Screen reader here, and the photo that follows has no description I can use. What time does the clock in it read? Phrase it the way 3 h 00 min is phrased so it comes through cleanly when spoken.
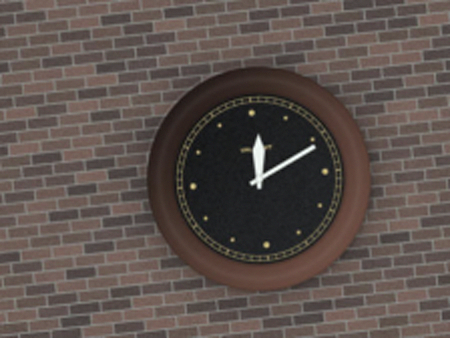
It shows 12 h 11 min
